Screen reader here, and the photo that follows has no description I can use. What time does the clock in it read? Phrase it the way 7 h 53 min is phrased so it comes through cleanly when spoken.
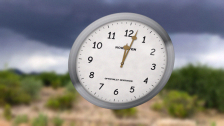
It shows 12 h 02 min
